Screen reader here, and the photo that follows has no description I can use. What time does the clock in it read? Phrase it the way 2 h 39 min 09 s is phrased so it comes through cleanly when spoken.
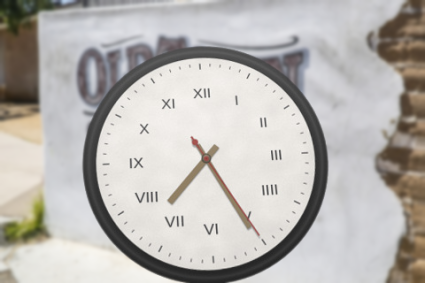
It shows 7 h 25 min 25 s
